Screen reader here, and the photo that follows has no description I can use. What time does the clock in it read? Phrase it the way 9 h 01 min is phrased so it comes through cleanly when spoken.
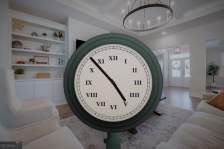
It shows 4 h 53 min
